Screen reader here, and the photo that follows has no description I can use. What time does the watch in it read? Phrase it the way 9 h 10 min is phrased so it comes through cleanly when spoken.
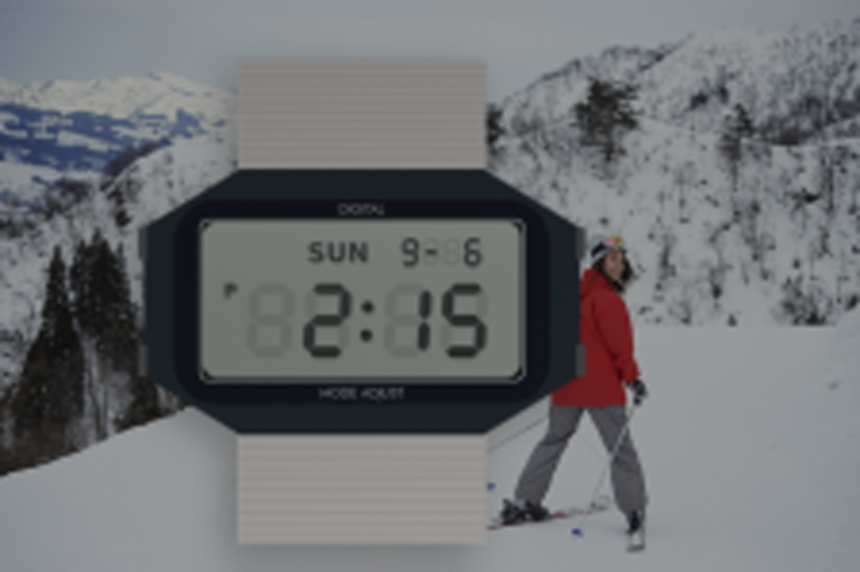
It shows 2 h 15 min
